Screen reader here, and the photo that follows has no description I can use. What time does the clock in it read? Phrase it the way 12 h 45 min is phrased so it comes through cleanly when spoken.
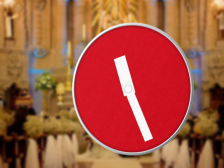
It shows 11 h 26 min
